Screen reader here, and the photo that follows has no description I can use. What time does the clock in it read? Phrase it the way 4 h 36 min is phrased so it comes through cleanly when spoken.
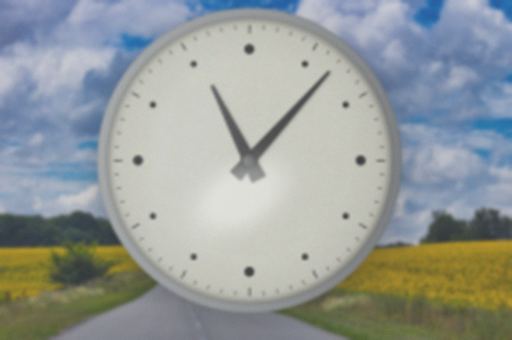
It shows 11 h 07 min
